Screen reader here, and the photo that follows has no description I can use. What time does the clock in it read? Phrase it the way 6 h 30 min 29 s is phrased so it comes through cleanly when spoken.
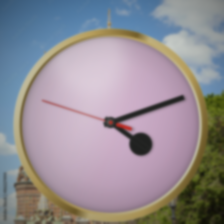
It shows 4 h 11 min 48 s
